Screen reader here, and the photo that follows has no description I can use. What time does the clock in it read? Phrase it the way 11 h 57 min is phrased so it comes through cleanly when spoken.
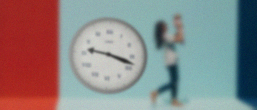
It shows 9 h 18 min
